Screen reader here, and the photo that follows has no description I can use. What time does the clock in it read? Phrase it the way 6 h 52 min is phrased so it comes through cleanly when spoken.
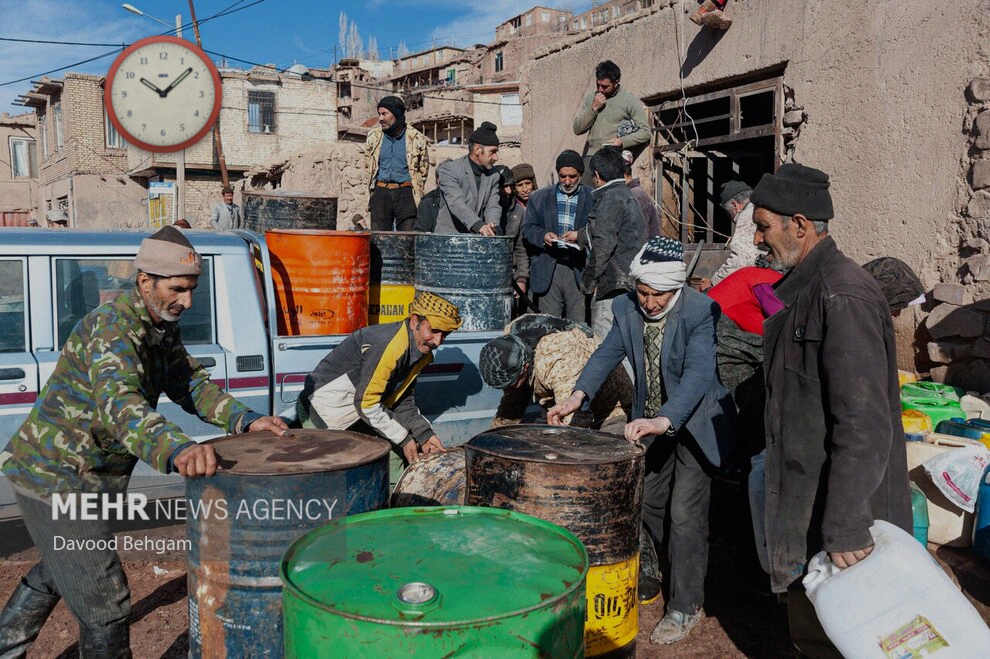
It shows 10 h 08 min
